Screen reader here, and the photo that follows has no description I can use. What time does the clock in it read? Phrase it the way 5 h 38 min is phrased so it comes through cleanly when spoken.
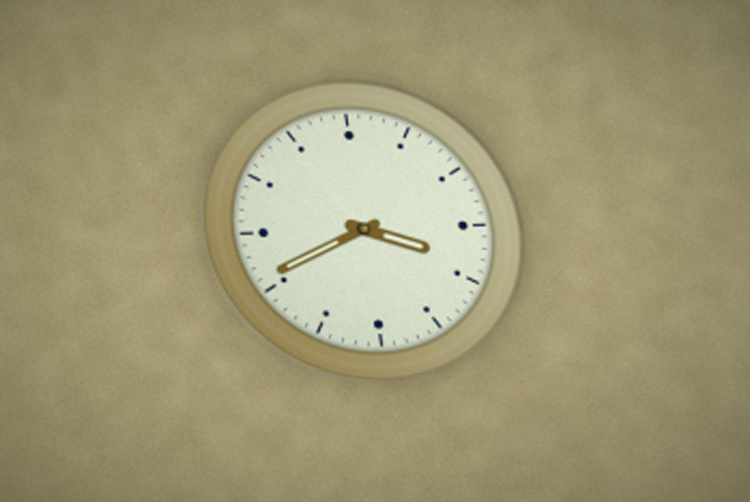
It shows 3 h 41 min
